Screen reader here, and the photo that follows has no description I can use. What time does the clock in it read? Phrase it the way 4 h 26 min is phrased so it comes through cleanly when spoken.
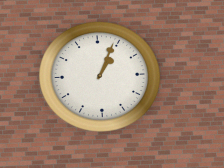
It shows 1 h 04 min
